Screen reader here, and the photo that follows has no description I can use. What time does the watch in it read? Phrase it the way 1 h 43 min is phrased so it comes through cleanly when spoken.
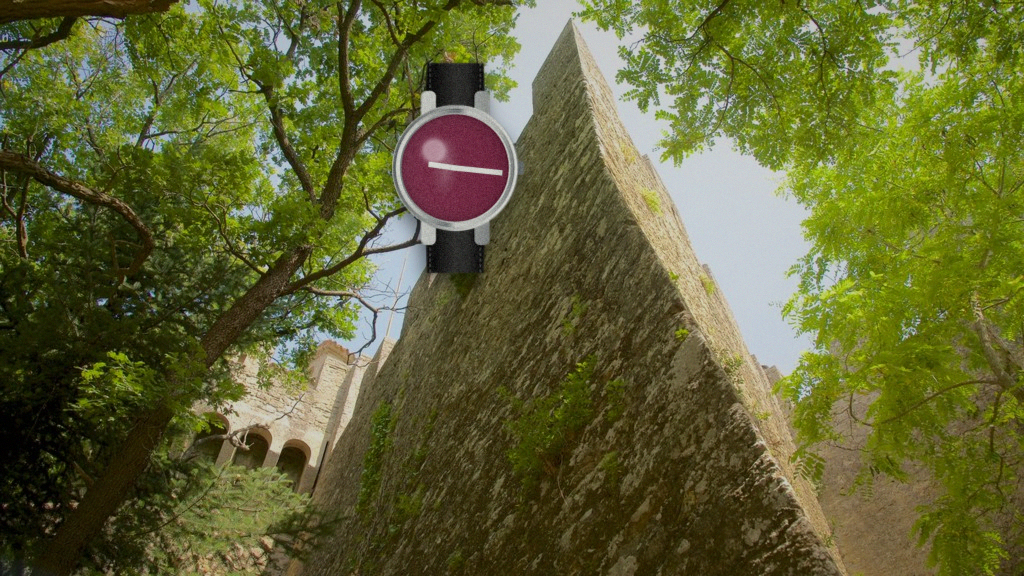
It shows 9 h 16 min
